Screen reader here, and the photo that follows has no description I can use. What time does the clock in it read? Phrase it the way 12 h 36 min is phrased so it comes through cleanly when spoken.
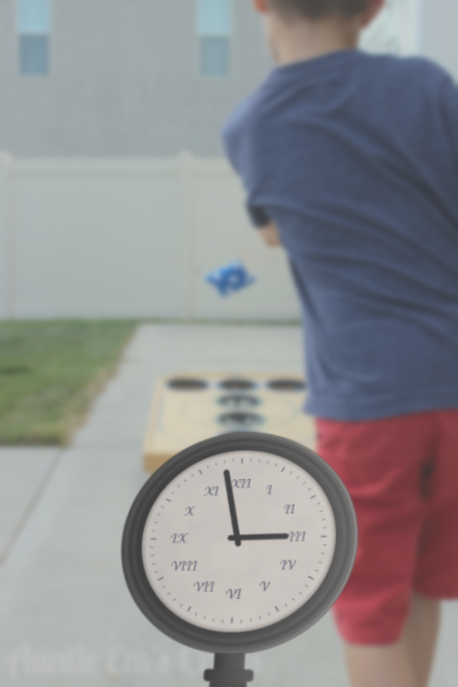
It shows 2 h 58 min
